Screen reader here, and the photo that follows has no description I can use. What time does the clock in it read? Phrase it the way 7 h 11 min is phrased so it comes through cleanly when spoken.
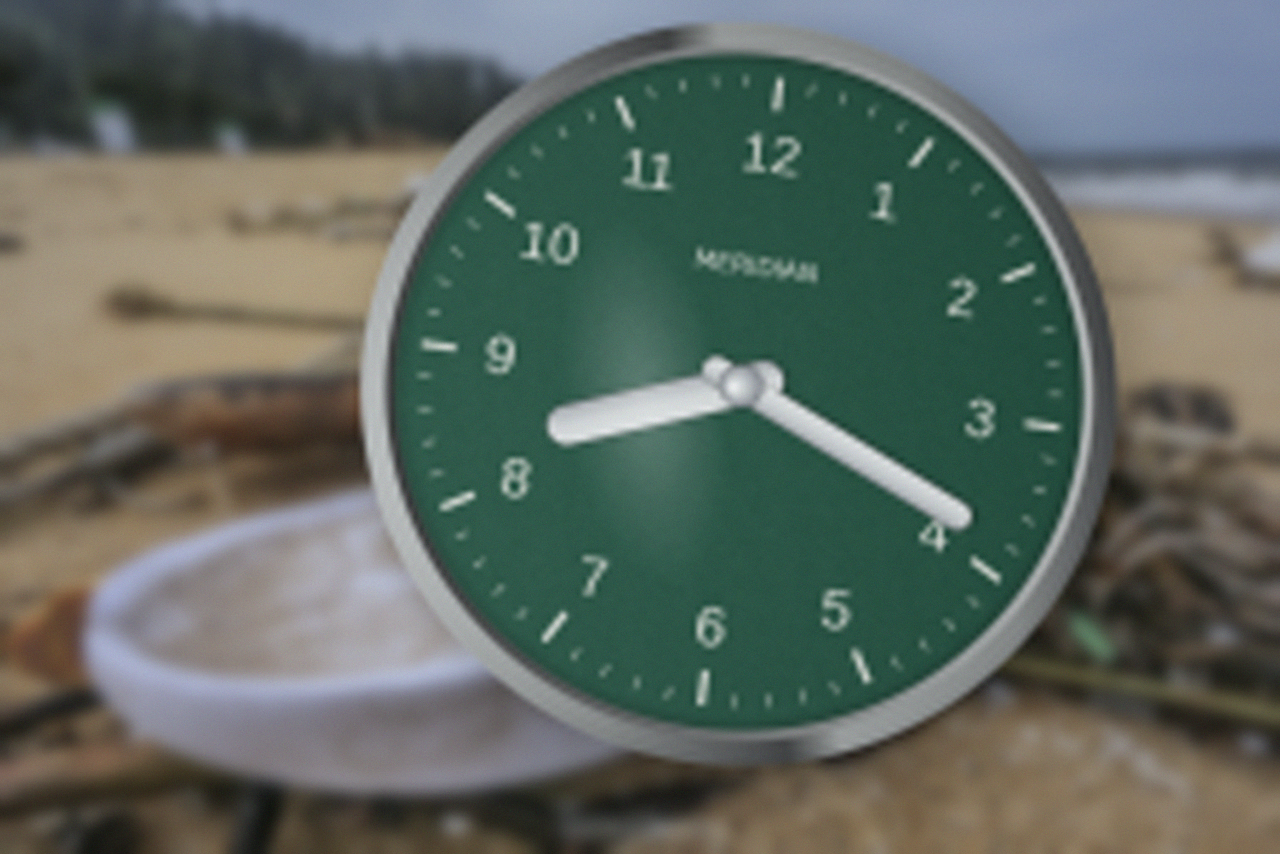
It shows 8 h 19 min
